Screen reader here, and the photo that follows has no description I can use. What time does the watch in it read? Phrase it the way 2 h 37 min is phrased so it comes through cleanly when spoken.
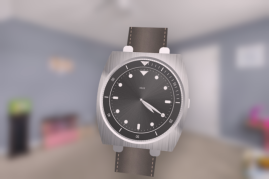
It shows 4 h 20 min
